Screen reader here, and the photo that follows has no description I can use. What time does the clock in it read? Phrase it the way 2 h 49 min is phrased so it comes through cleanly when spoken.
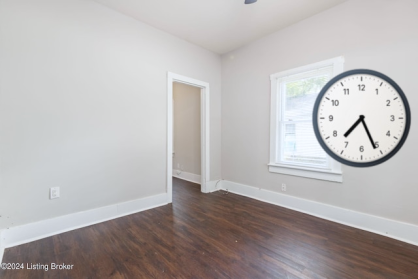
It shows 7 h 26 min
